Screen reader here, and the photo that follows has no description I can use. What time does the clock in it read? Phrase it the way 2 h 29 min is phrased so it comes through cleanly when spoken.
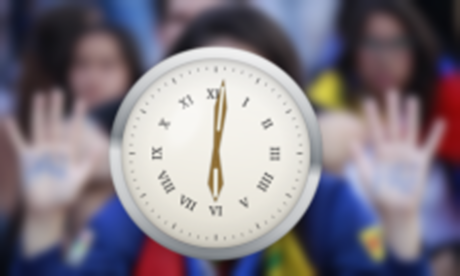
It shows 6 h 01 min
